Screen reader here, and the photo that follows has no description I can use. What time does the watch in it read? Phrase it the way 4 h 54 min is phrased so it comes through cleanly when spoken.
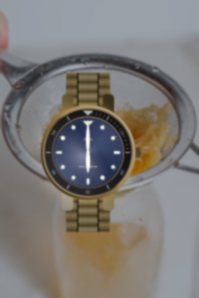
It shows 6 h 00 min
